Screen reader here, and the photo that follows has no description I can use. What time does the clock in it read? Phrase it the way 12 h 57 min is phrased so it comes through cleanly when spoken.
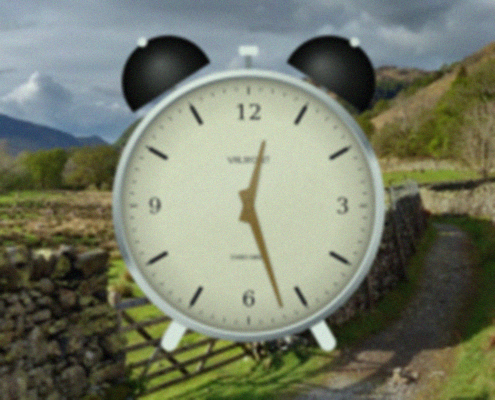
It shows 12 h 27 min
